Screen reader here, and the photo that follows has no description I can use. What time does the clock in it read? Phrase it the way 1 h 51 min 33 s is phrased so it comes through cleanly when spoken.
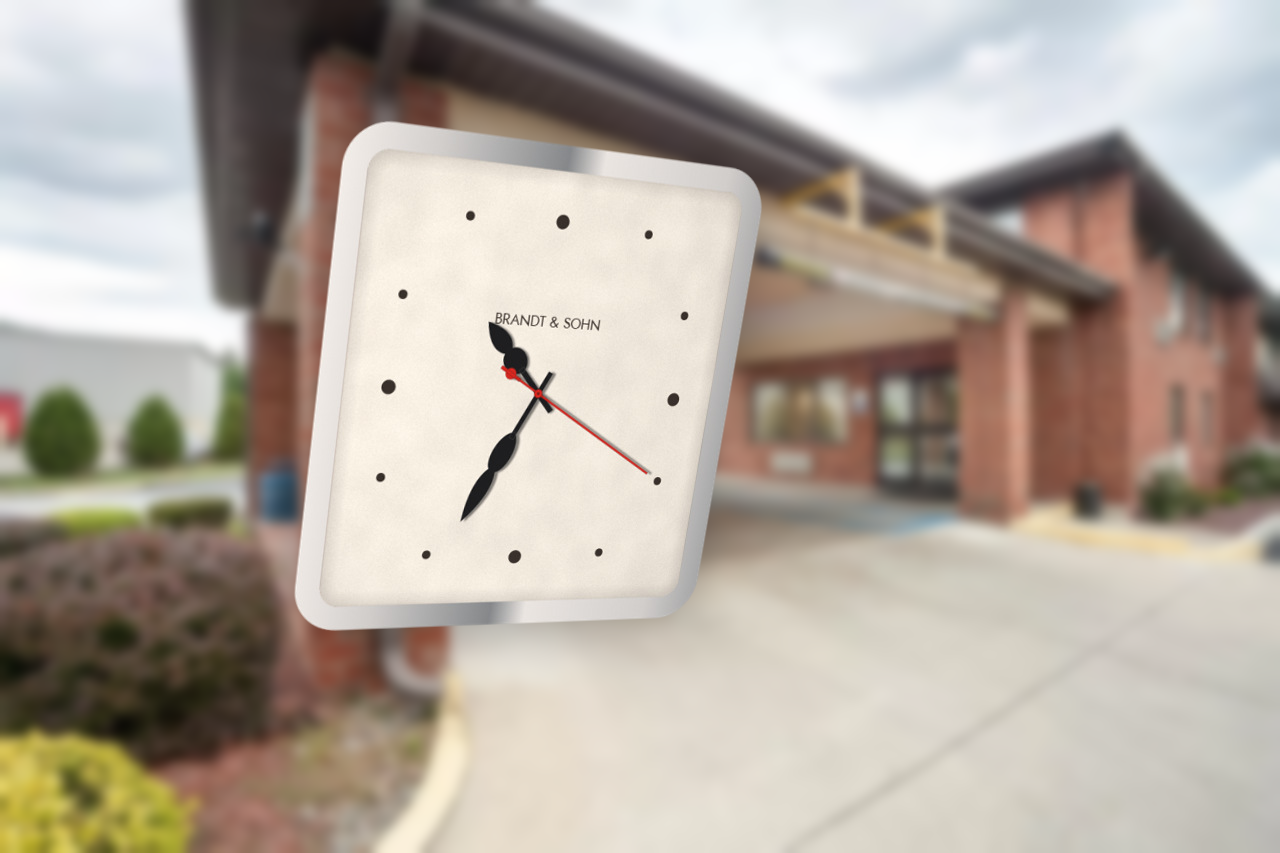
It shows 10 h 34 min 20 s
